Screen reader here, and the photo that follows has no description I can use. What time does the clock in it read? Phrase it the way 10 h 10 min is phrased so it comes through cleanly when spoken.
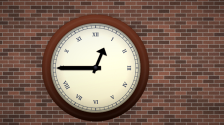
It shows 12 h 45 min
